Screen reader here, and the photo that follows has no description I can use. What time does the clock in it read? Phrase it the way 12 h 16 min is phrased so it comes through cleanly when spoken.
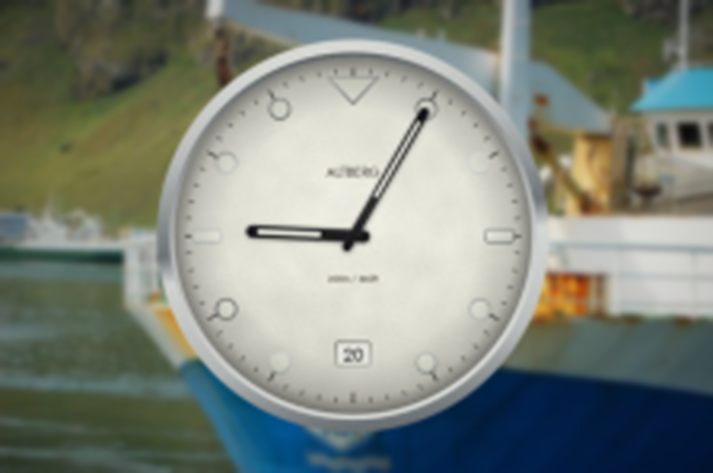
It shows 9 h 05 min
